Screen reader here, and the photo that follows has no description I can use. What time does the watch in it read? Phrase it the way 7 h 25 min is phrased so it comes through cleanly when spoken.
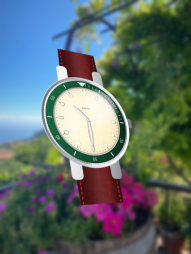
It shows 10 h 30 min
